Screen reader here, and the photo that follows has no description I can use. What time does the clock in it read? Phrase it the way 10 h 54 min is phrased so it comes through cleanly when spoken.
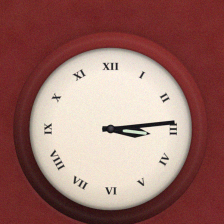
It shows 3 h 14 min
